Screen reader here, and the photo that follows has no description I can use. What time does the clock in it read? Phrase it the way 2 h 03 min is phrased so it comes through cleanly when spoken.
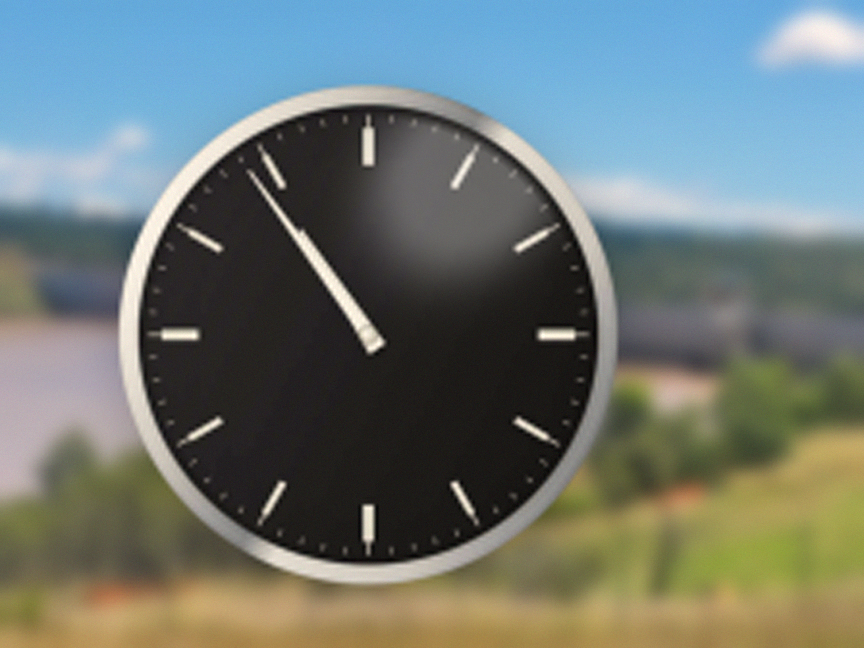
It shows 10 h 54 min
